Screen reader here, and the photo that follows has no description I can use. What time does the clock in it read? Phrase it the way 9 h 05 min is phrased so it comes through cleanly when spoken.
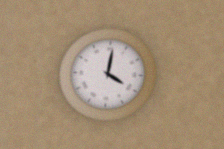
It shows 4 h 01 min
